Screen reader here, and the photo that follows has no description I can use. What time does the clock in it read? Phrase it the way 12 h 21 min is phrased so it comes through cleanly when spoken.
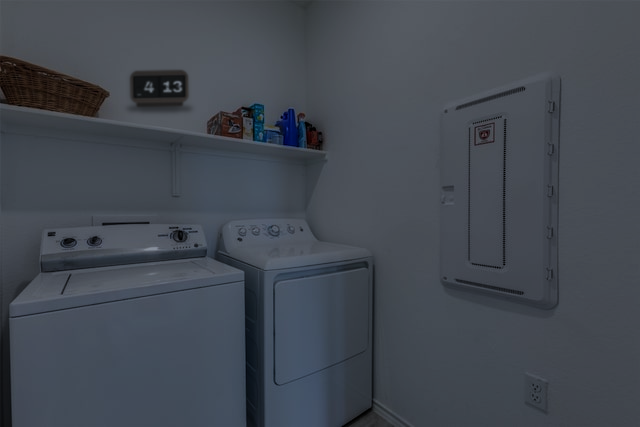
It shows 4 h 13 min
